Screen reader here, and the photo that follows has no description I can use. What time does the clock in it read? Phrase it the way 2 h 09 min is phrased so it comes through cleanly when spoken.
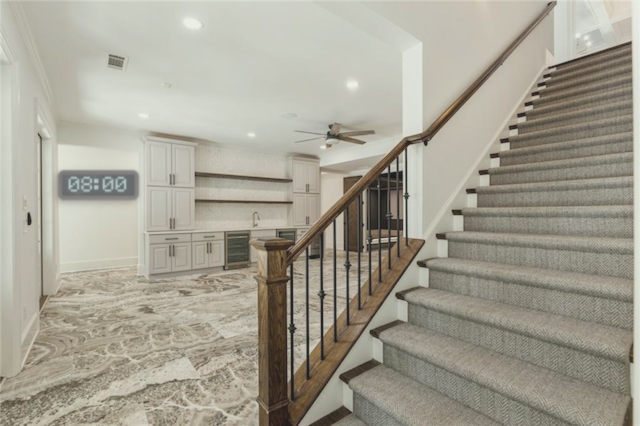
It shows 8 h 00 min
